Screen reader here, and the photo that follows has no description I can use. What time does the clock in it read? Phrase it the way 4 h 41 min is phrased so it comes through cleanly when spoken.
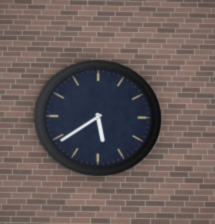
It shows 5 h 39 min
